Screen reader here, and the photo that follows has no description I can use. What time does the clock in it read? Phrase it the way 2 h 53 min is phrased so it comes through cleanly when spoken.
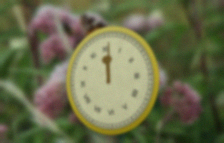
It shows 12 h 01 min
